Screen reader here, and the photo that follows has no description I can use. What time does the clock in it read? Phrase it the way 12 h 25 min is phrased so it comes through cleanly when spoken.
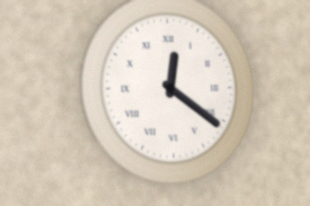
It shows 12 h 21 min
